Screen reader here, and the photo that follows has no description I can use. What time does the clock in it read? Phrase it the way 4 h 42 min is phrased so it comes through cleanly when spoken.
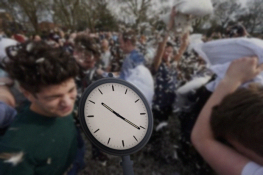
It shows 10 h 21 min
